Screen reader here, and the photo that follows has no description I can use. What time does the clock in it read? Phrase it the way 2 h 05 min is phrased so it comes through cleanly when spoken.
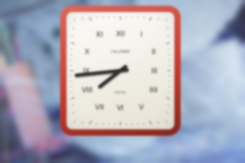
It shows 7 h 44 min
